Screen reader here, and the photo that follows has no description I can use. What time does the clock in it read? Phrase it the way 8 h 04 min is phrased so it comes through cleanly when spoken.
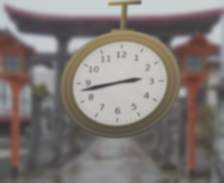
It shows 2 h 43 min
